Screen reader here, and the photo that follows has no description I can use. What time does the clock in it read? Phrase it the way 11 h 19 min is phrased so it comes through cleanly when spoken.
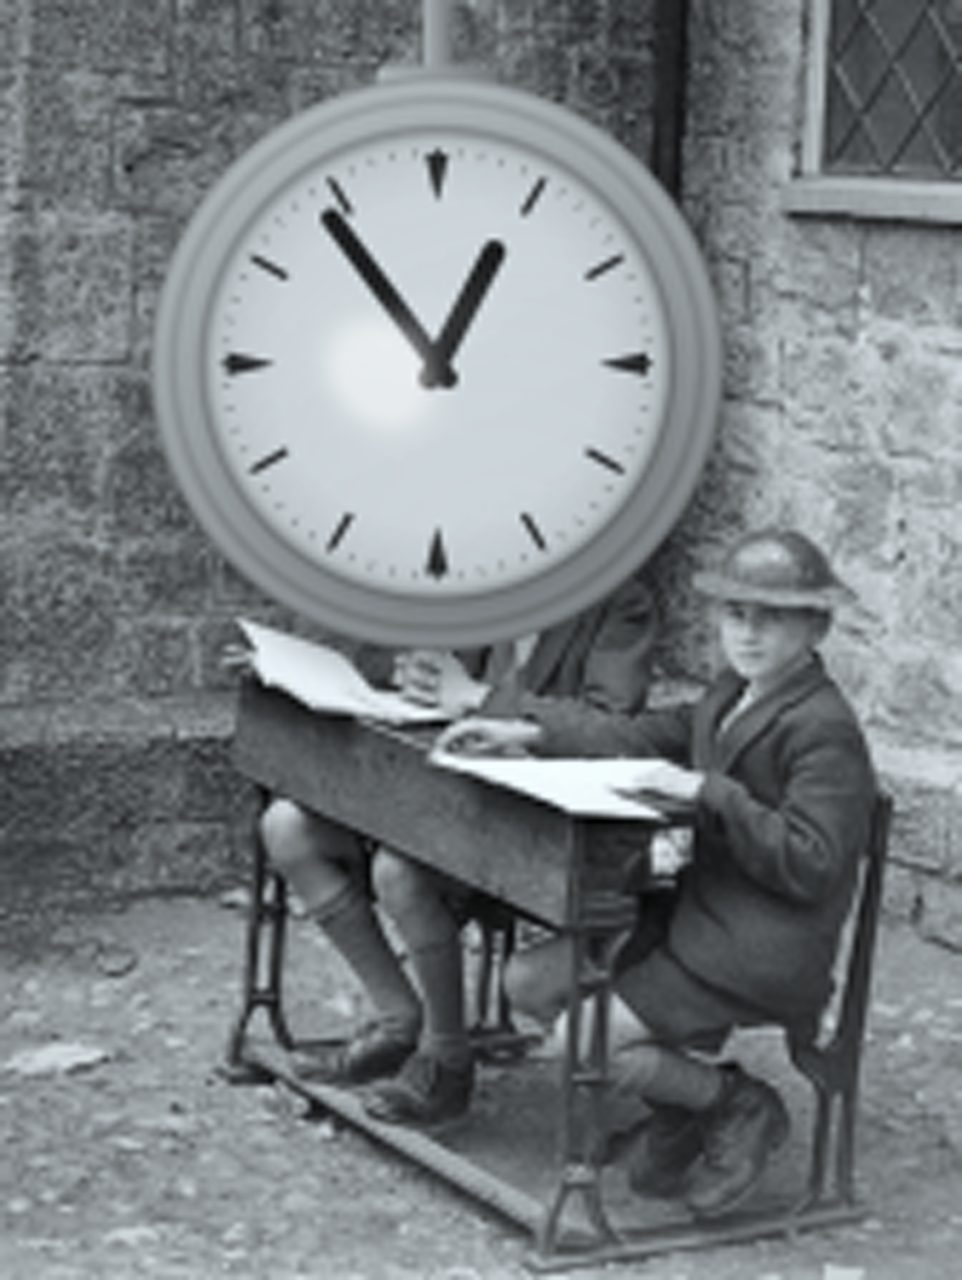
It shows 12 h 54 min
